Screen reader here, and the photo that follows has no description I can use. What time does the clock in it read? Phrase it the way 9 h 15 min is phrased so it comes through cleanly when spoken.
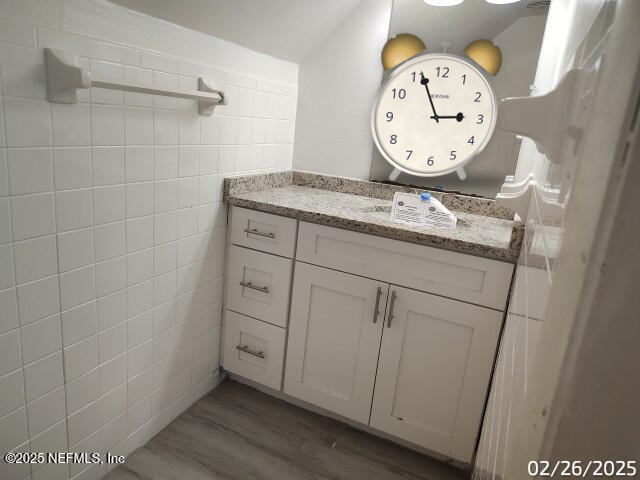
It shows 2 h 56 min
